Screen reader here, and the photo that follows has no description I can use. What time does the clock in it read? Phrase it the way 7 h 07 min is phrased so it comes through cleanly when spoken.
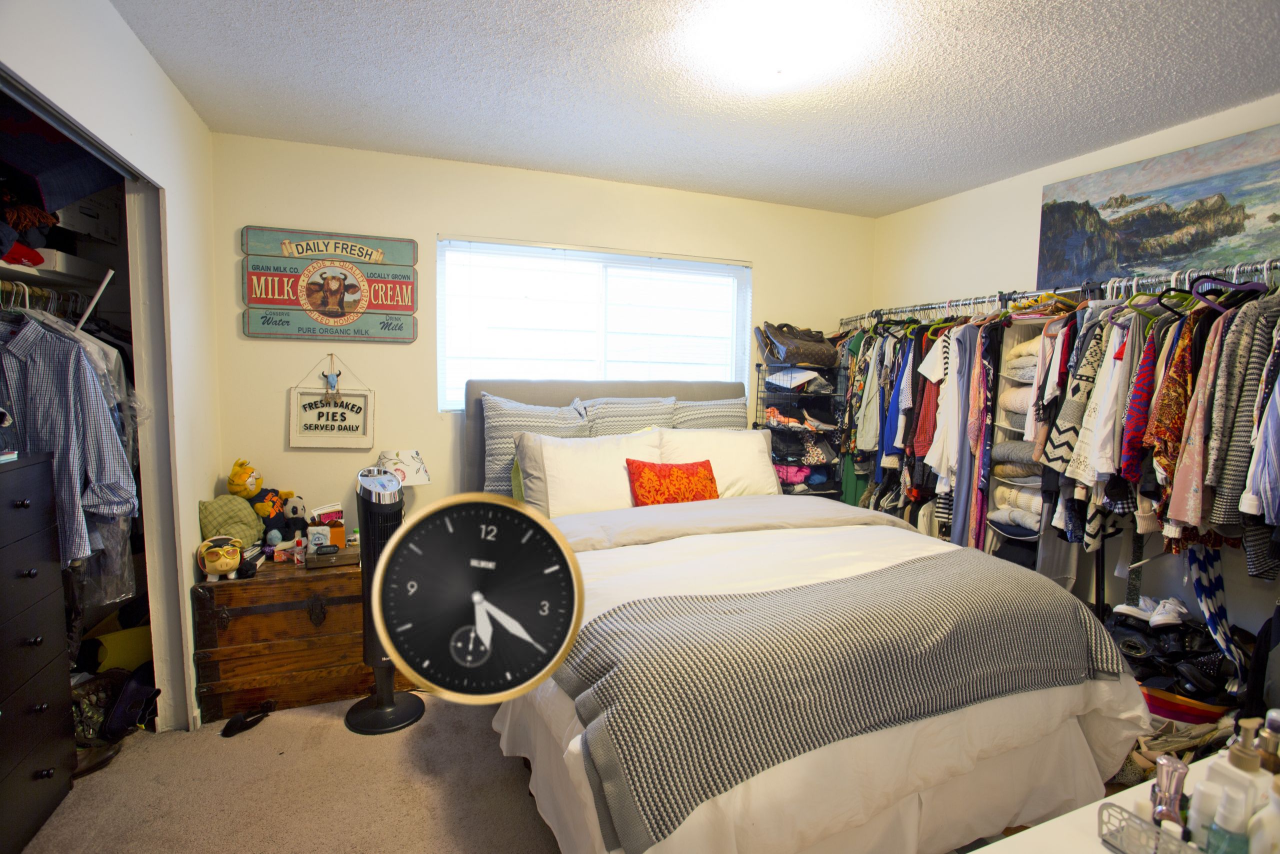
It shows 5 h 20 min
